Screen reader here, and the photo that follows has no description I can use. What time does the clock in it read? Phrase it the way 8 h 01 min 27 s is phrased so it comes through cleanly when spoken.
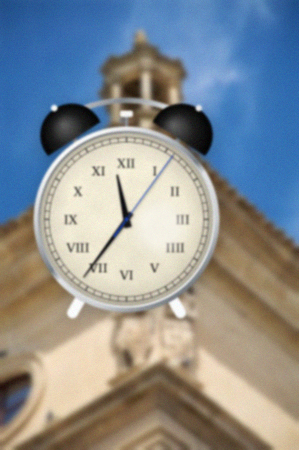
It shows 11 h 36 min 06 s
